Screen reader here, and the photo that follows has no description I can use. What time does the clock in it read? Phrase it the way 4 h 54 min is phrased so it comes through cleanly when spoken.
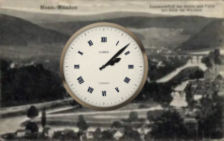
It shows 2 h 08 min
